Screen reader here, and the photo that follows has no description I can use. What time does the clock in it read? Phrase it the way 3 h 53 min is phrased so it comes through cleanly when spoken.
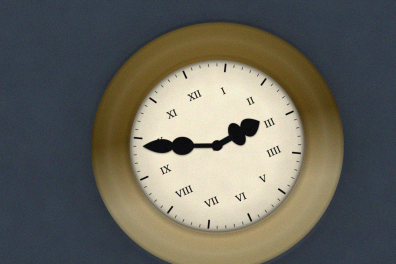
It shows 2 h 49 min
